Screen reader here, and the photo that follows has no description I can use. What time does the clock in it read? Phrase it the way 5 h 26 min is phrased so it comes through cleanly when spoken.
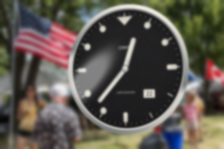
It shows 12 h 37 min
